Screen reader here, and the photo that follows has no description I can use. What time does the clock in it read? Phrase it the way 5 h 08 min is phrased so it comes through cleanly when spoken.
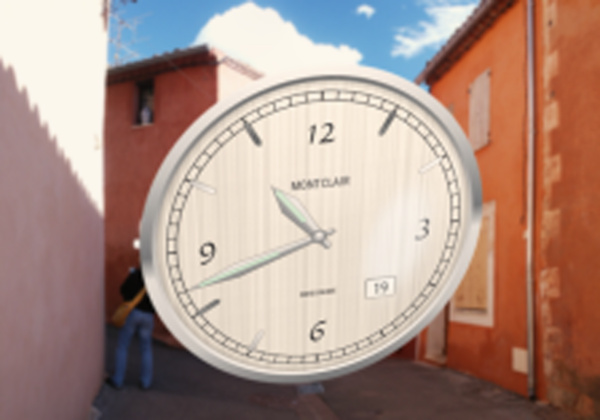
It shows 10 h 42 min
